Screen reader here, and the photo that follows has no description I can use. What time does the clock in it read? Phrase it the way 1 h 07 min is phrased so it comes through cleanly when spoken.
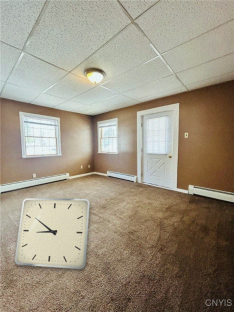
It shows 8 h 51 min
